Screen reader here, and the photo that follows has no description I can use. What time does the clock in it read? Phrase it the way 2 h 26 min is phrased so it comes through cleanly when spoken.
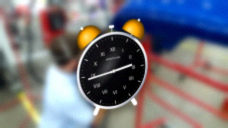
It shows 2 h 44 min
